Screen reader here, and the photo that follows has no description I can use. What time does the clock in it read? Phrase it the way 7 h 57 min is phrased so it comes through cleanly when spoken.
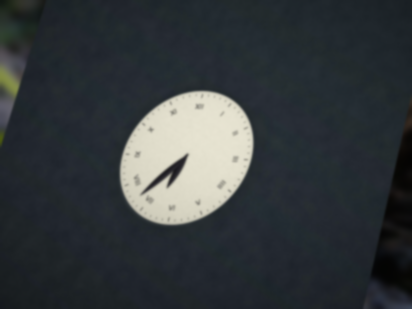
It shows 6 h 37 min
